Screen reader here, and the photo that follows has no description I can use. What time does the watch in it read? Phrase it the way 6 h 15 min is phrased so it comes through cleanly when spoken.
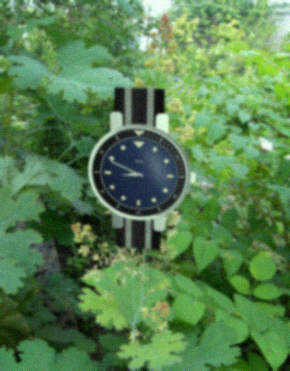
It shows 8 h 49 min
